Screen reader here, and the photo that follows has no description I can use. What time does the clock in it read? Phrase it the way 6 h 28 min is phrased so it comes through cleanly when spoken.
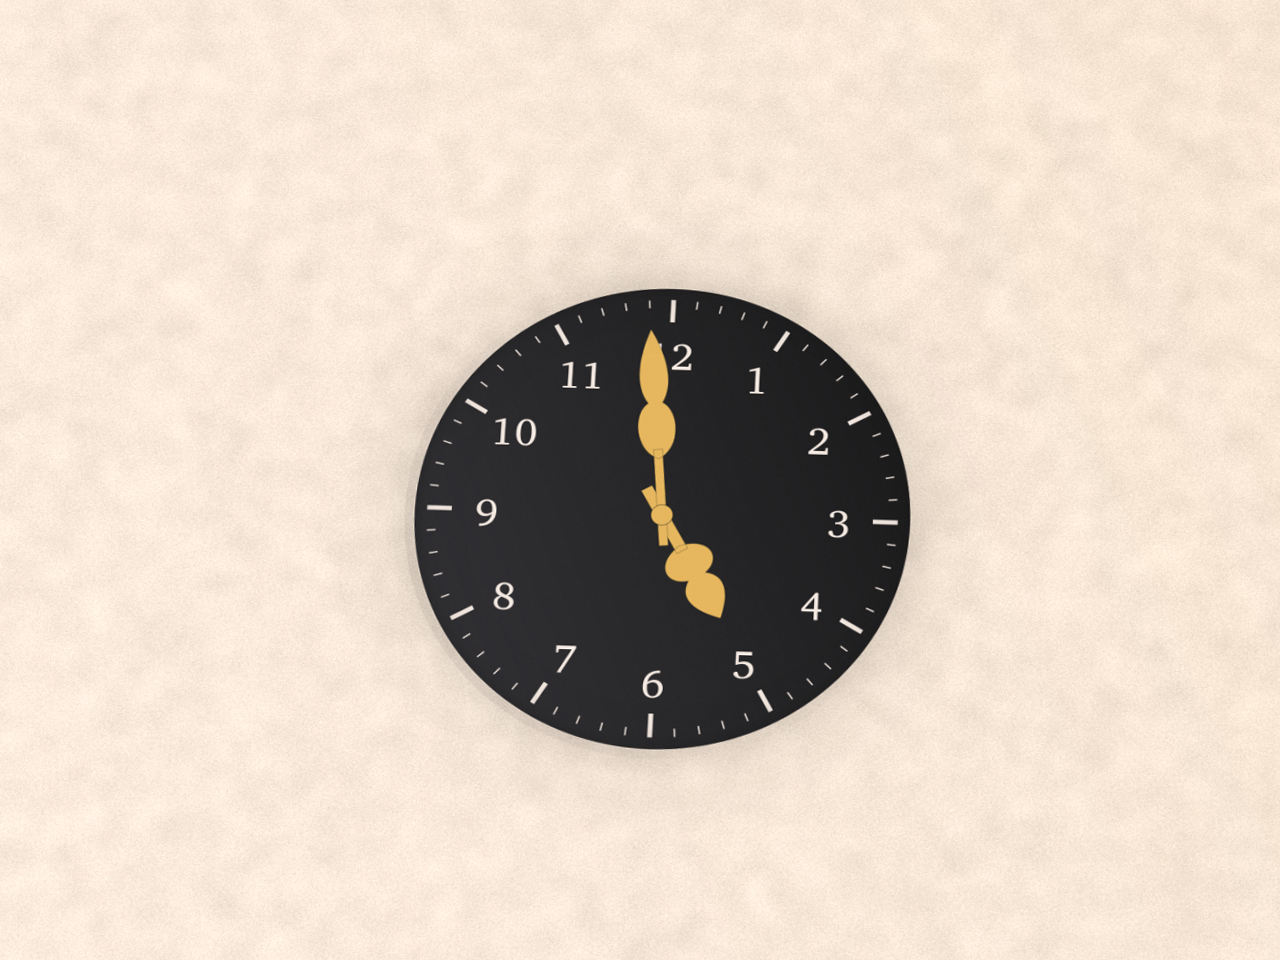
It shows 4 h 59 min
